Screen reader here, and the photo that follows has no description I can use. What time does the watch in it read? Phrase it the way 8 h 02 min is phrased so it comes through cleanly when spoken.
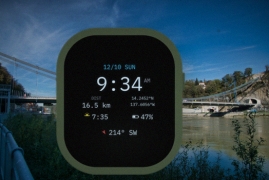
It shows 9 h 34 min
